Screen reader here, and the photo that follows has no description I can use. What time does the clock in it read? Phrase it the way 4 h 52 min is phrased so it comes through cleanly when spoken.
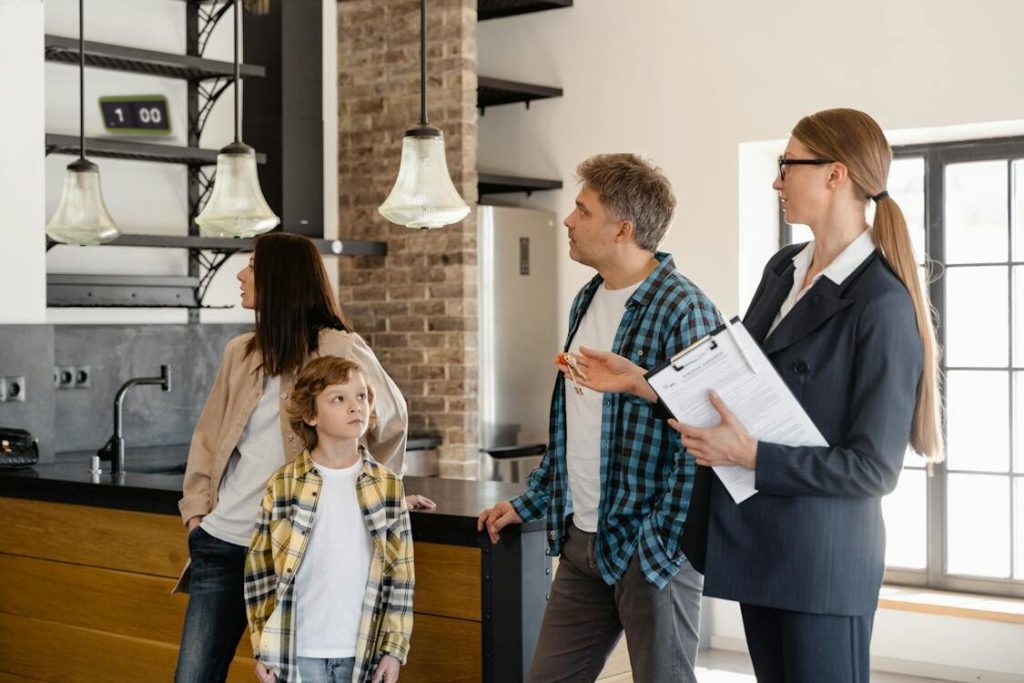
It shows 1 h 00 min
